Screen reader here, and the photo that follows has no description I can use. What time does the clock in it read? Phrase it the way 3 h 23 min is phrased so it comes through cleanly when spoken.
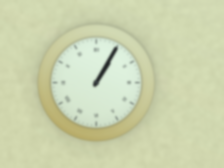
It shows 1 h 05 min
